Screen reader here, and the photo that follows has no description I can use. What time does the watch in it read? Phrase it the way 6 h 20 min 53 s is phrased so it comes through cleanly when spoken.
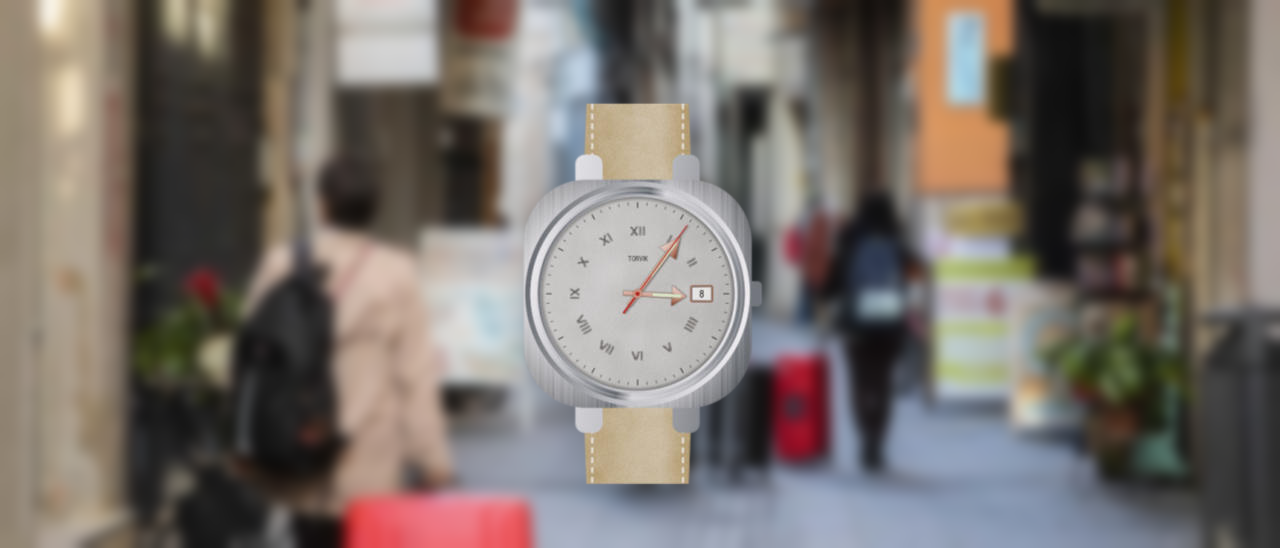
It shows 3 h 06 min 06 s
